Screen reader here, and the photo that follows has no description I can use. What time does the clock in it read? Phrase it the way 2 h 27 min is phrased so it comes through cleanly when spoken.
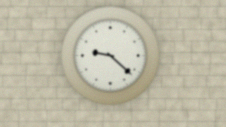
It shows 9 h 22 min
